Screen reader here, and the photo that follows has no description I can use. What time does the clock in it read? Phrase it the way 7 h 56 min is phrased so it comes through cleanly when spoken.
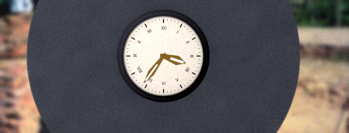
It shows 3 h 36 min
